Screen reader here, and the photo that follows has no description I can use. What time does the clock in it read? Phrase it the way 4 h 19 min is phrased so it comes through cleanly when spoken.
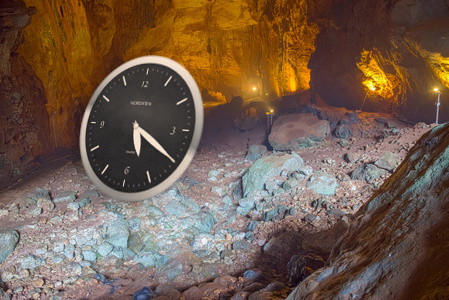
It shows 5 h 20 min
